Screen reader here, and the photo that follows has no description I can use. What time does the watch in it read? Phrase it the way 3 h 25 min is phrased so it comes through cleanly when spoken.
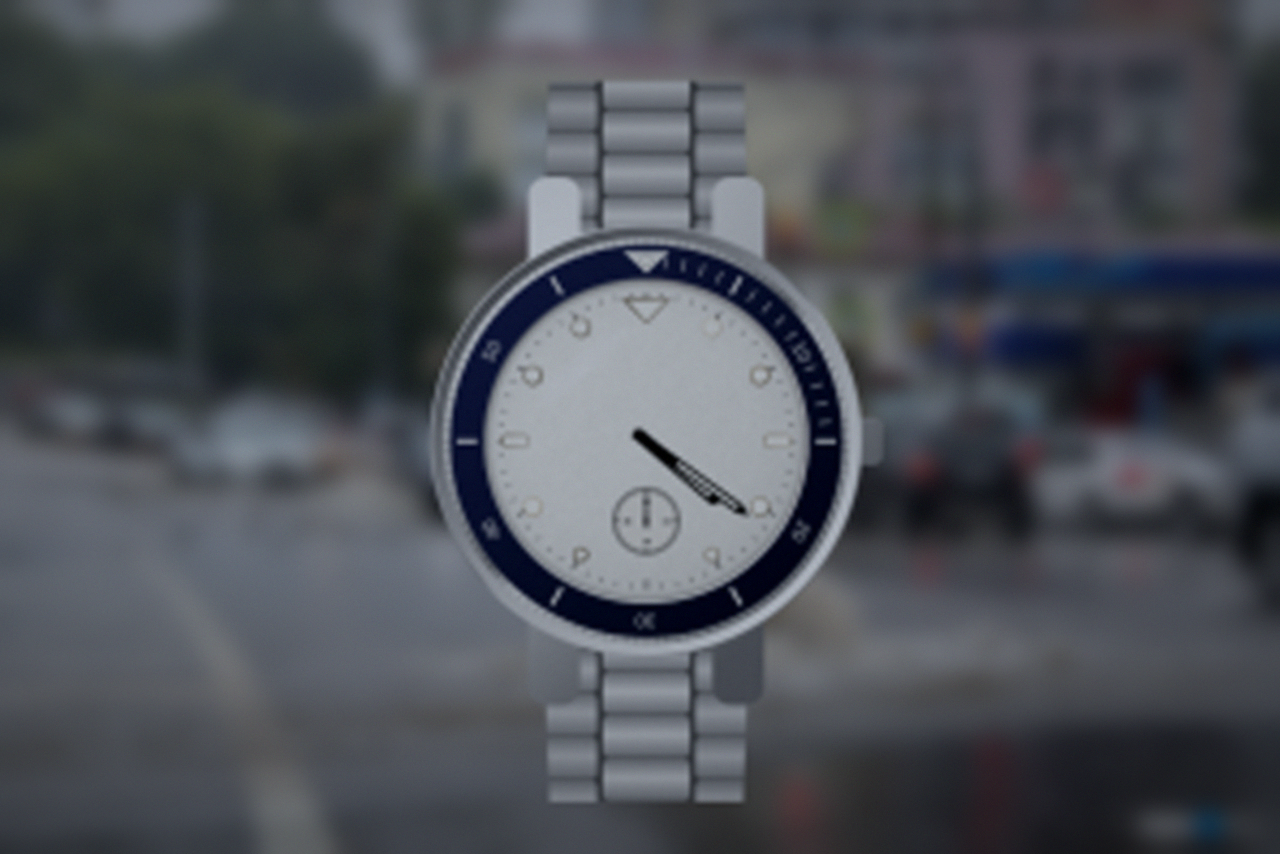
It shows 4 h 21 min
